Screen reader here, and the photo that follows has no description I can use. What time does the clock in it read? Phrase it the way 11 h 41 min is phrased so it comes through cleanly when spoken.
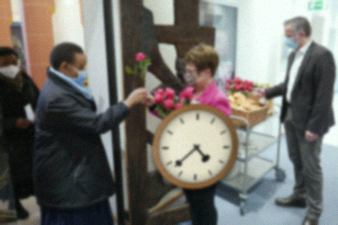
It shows 4 h 38 min
